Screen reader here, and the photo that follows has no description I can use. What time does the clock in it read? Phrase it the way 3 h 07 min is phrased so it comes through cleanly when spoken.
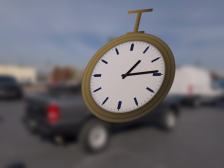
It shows 1 h 14 min
